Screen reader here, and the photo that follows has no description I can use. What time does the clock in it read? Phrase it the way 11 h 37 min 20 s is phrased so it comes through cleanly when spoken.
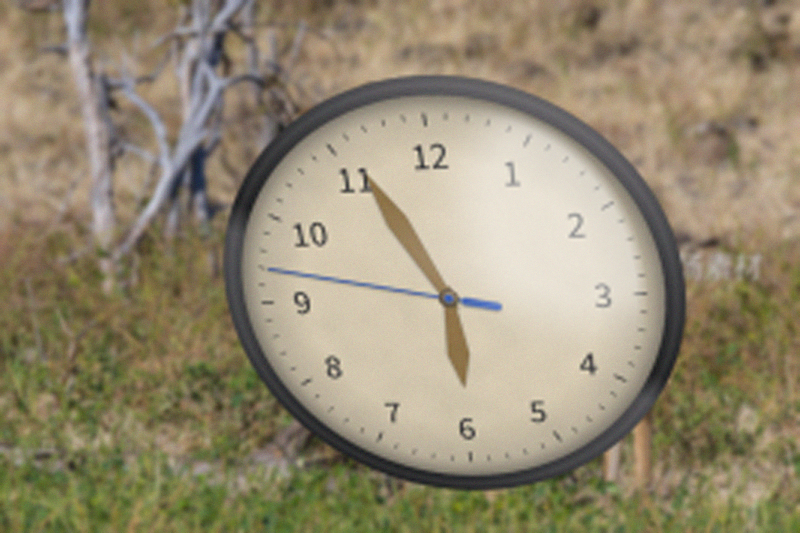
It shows 5 h 55 min 47 s
